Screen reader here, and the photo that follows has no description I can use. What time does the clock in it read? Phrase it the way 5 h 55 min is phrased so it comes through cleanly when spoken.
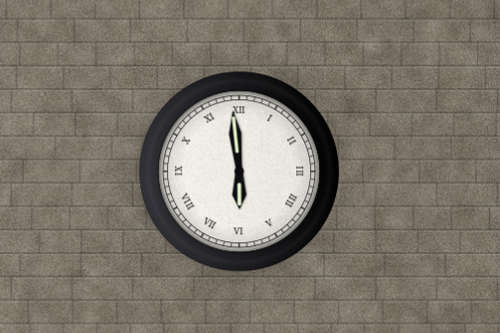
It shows 5 h 59 min
